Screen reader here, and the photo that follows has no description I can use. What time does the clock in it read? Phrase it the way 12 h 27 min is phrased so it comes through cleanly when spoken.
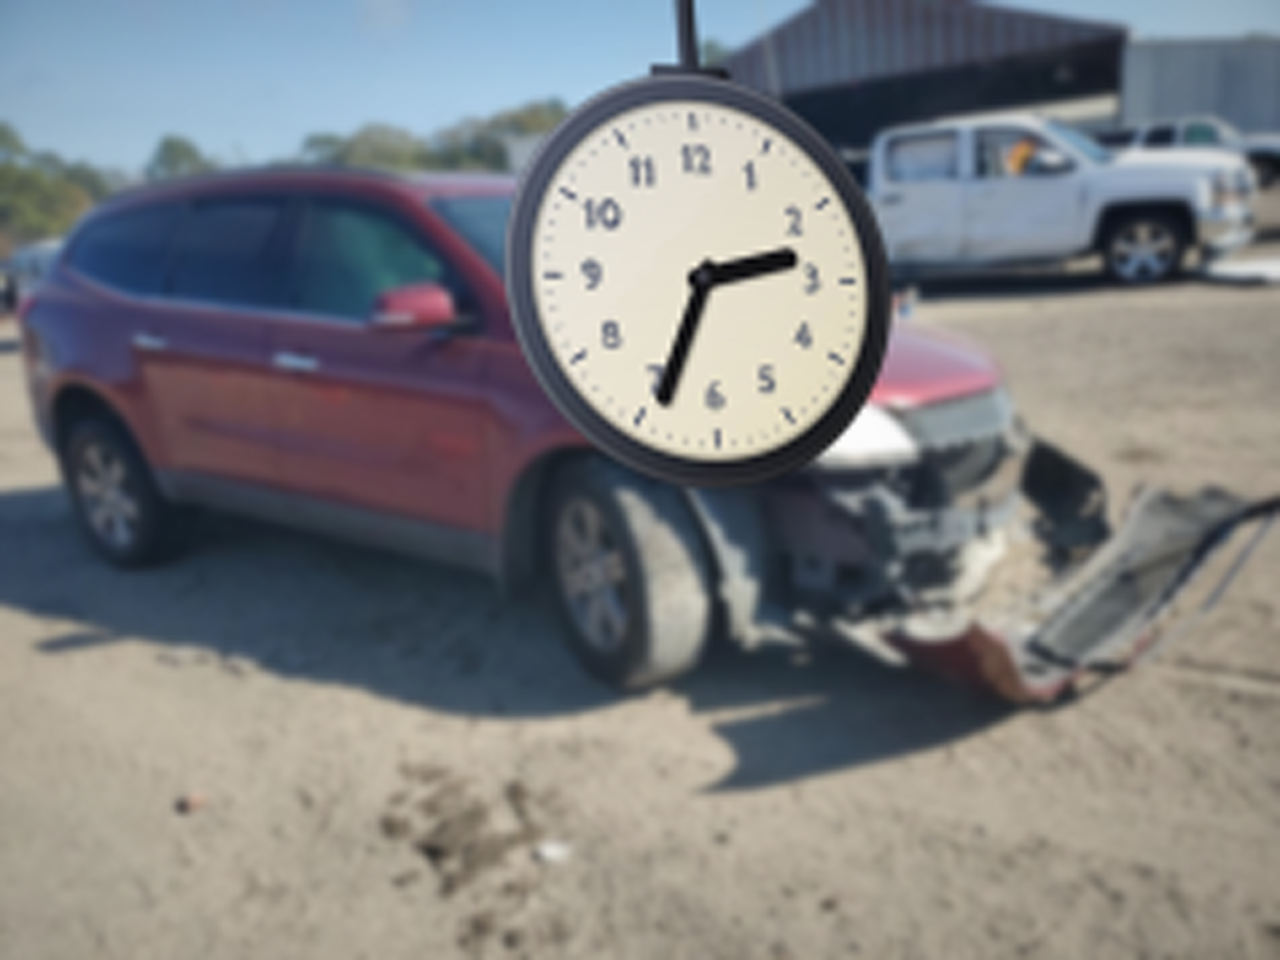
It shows 2 h 34 min
